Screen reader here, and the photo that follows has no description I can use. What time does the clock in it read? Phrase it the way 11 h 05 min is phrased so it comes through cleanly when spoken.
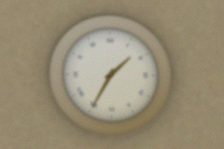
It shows 1 h 35 min
